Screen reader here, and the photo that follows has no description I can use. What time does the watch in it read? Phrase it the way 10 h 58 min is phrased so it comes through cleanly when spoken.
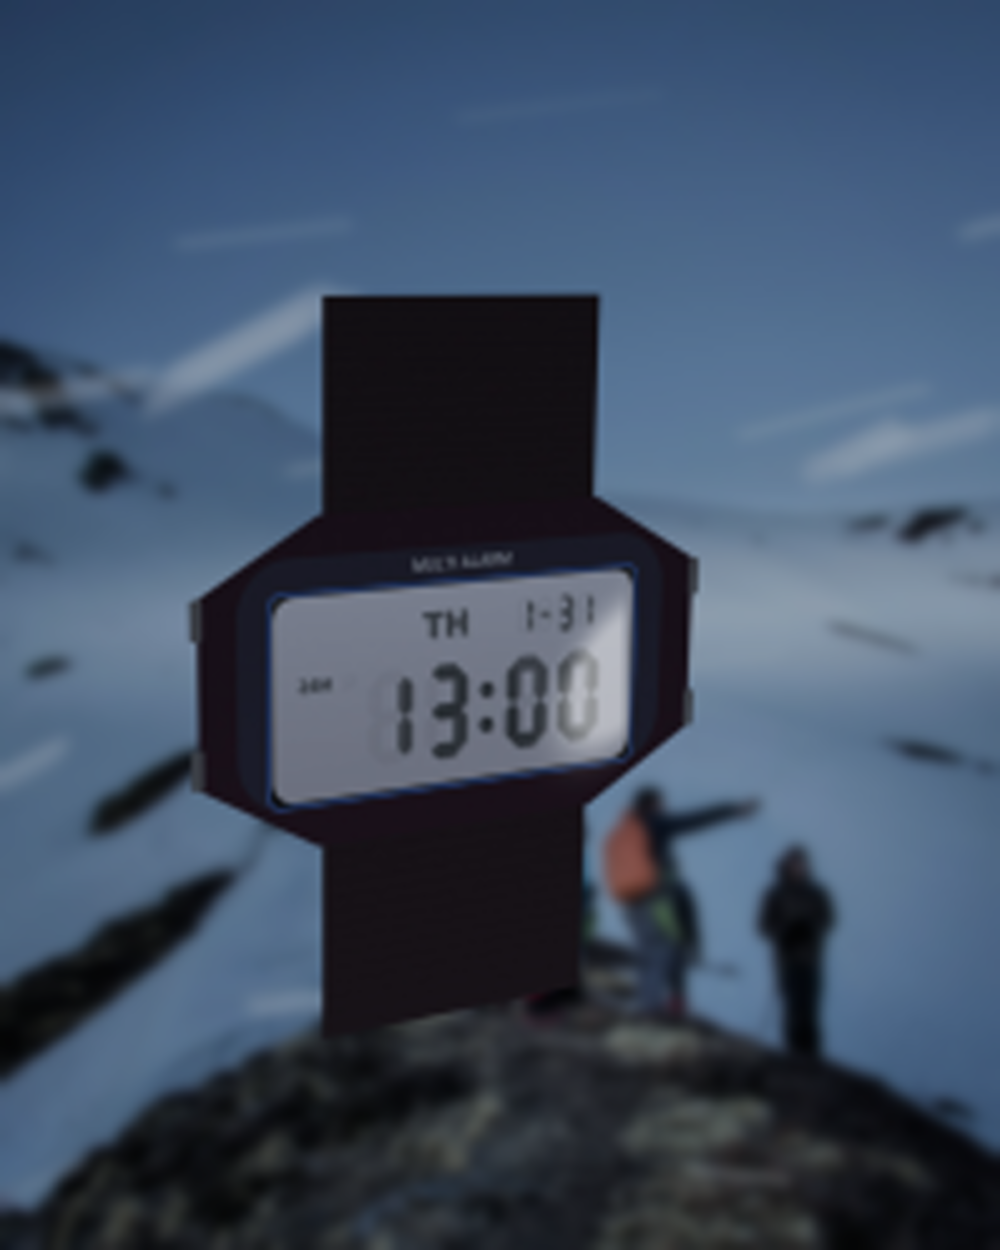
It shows 13 h 00 min
